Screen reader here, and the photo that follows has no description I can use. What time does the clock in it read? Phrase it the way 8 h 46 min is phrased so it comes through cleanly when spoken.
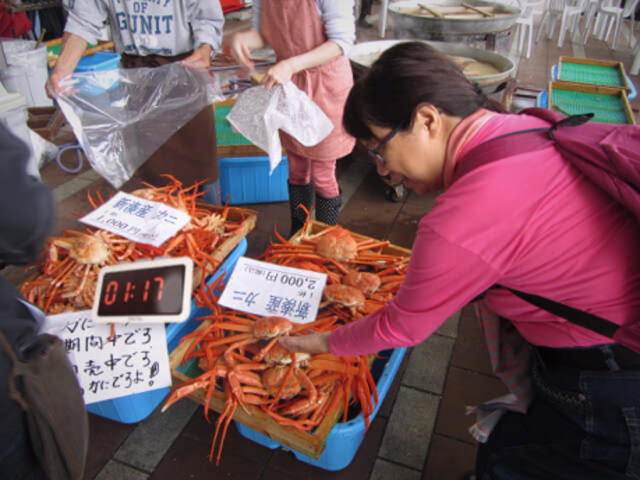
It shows 1 h 17 min
